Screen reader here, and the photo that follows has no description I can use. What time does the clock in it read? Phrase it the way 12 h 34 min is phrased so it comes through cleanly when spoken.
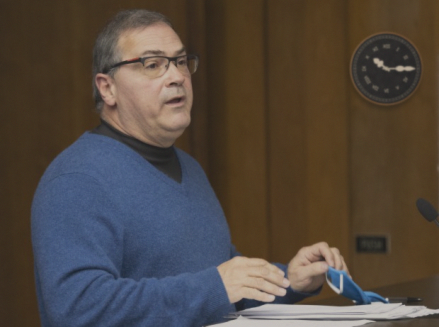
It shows 10 h 15 min
